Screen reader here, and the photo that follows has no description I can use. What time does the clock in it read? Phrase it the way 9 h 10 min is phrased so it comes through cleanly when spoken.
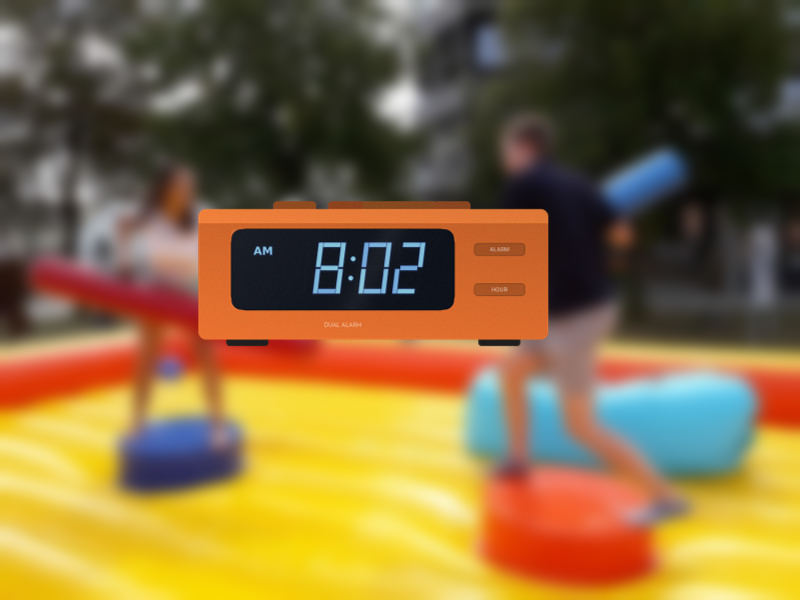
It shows 8 h 02 min
